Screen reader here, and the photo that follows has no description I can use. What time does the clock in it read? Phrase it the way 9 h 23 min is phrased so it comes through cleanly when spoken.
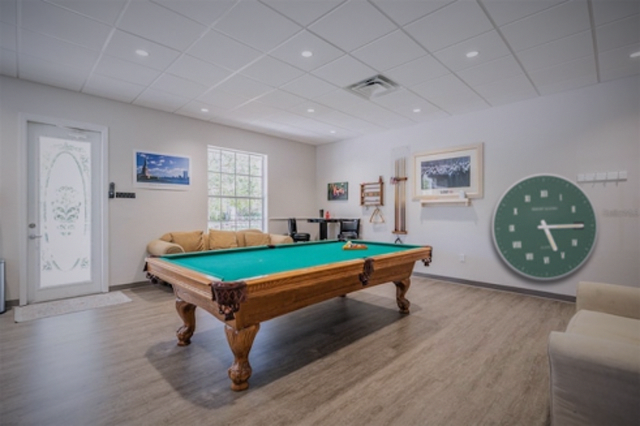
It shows 5 h 15 min
